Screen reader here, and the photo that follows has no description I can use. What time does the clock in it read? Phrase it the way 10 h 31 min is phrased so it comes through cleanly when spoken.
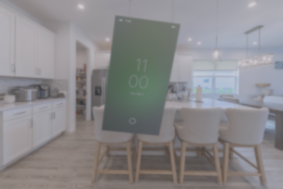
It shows 11 h 00 min
